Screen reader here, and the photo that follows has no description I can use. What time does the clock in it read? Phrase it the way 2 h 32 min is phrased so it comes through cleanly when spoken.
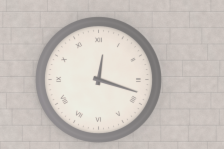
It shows 12 h 18 min
